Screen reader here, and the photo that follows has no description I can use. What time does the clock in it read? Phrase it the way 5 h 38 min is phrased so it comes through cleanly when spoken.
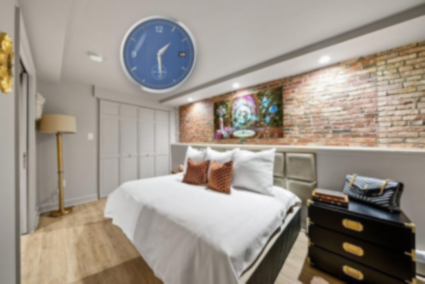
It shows 1 h 29 min
